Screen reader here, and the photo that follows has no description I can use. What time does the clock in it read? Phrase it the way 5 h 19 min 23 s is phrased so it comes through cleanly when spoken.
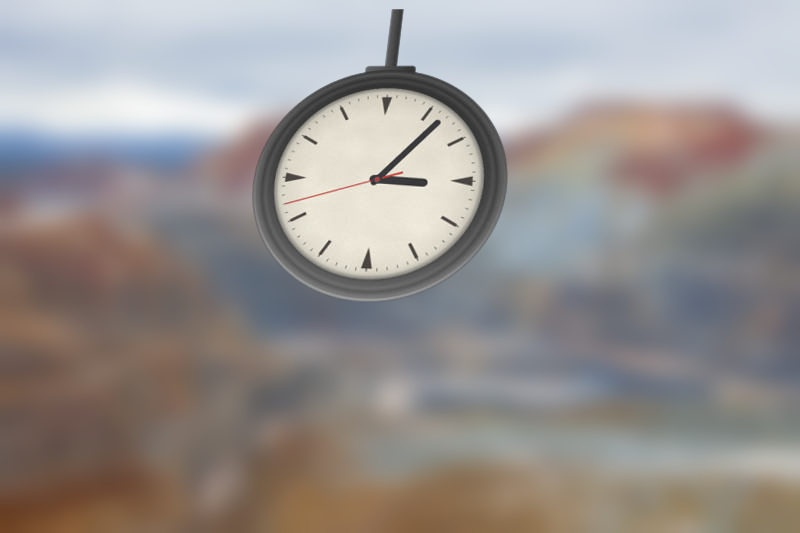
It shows 3 h 06 min 42 s
